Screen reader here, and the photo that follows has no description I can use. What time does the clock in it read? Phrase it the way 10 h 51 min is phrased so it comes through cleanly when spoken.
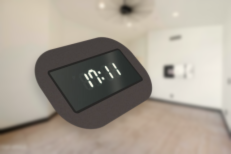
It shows 17 h 11 min
